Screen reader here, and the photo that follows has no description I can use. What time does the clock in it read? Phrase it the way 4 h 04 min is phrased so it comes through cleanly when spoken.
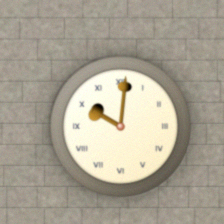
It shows 10 h 01 min
